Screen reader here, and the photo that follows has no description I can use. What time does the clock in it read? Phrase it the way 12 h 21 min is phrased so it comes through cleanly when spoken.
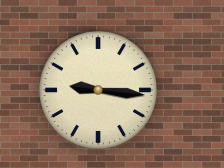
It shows 9 h 16 min
